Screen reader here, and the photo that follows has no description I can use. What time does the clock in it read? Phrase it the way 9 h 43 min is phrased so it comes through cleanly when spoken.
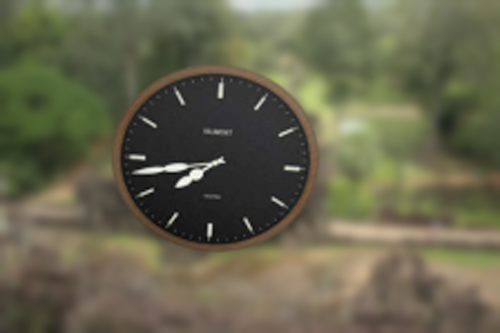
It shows 7 h 43 min
